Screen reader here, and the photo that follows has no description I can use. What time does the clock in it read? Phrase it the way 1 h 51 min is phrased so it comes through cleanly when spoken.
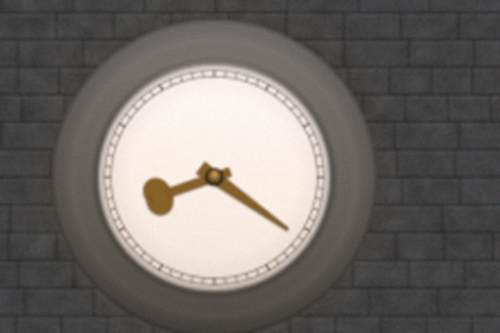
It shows 8 h 21 min
